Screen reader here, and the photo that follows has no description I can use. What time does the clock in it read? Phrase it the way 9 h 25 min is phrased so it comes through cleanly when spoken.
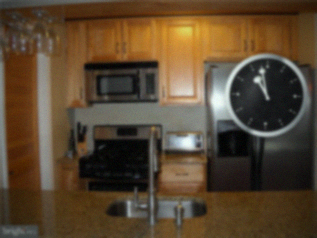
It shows 10 h 58 min
